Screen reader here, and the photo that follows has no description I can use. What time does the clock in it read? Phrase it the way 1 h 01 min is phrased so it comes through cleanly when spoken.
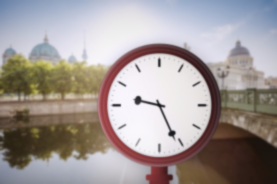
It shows 9 h 26 min
